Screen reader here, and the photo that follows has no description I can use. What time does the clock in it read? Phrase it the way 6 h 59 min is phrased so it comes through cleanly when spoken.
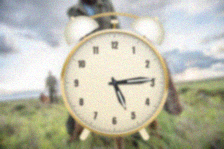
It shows 5 h 14 min
